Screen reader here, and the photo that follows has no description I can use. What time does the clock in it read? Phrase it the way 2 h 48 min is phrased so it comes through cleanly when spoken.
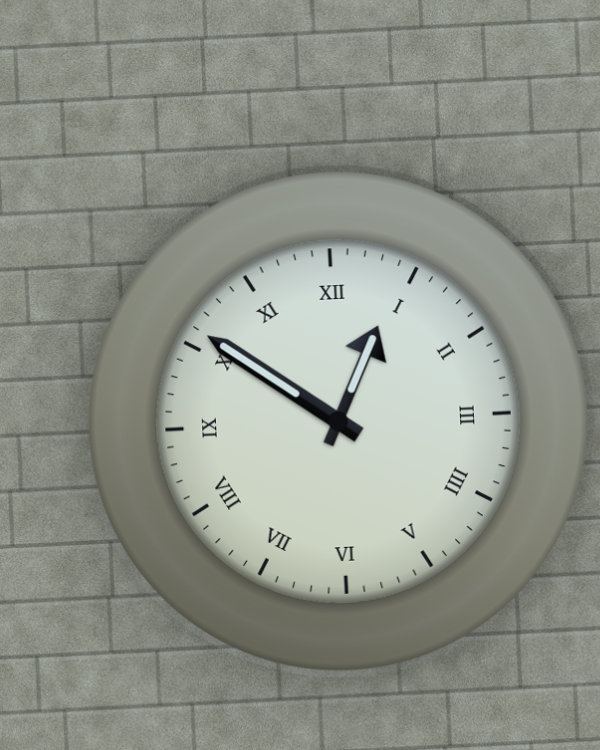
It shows 12 h 51 min
